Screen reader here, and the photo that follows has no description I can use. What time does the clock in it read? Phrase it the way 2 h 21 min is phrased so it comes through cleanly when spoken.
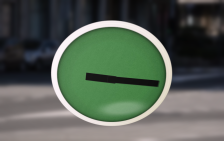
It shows 9 h 16 min
